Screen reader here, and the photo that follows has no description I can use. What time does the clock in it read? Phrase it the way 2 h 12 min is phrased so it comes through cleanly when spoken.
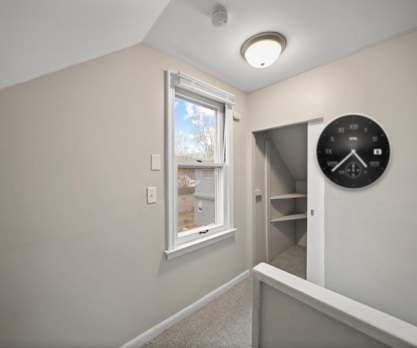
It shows 4 h 38 min
